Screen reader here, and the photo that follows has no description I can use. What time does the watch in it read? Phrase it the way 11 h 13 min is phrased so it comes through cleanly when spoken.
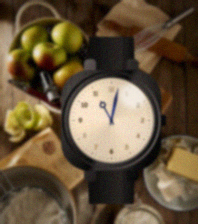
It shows 11 h 02 min
